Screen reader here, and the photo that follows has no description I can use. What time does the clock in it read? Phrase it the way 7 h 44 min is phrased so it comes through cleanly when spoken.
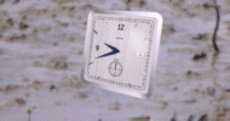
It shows 9 h 41 min
